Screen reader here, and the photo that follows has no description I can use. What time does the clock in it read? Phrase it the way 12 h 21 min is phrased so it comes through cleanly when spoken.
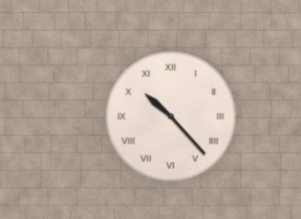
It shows 10 h 23 min
